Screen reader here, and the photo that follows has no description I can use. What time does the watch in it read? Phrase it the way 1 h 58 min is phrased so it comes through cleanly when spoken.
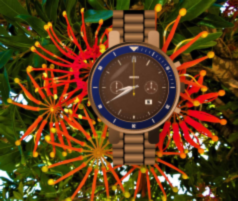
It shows 8 h 40 min
